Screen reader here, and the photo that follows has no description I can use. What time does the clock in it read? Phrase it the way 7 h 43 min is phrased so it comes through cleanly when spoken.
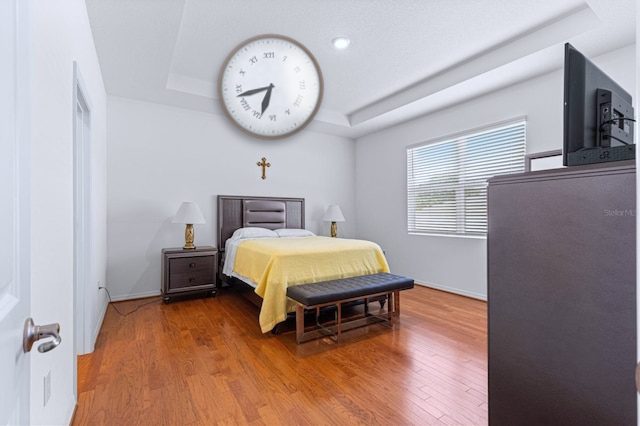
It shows 6 h 43 min
